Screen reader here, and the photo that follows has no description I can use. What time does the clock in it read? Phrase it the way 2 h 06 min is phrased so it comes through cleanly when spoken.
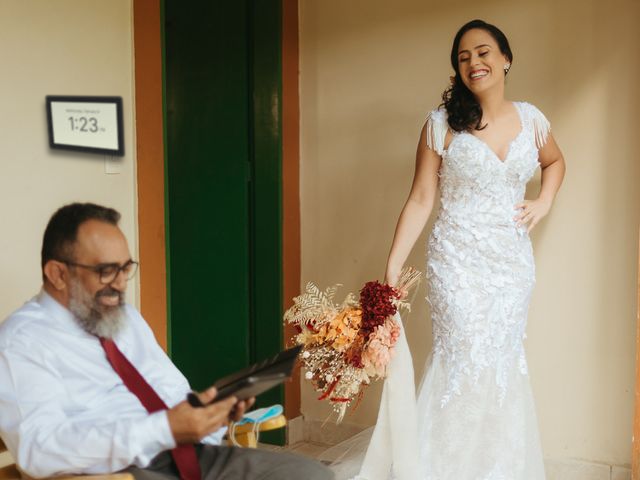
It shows 1 h 23 min
